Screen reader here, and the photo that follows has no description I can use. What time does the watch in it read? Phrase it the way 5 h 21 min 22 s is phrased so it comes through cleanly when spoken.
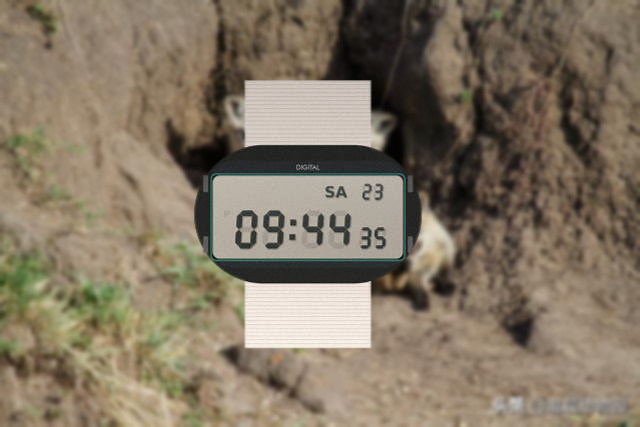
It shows 9 h 44 min 35 s
